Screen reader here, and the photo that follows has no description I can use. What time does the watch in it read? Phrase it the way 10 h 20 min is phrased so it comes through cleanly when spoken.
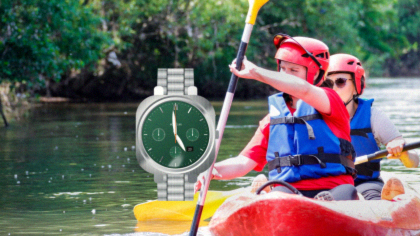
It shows 4 h 59 min
